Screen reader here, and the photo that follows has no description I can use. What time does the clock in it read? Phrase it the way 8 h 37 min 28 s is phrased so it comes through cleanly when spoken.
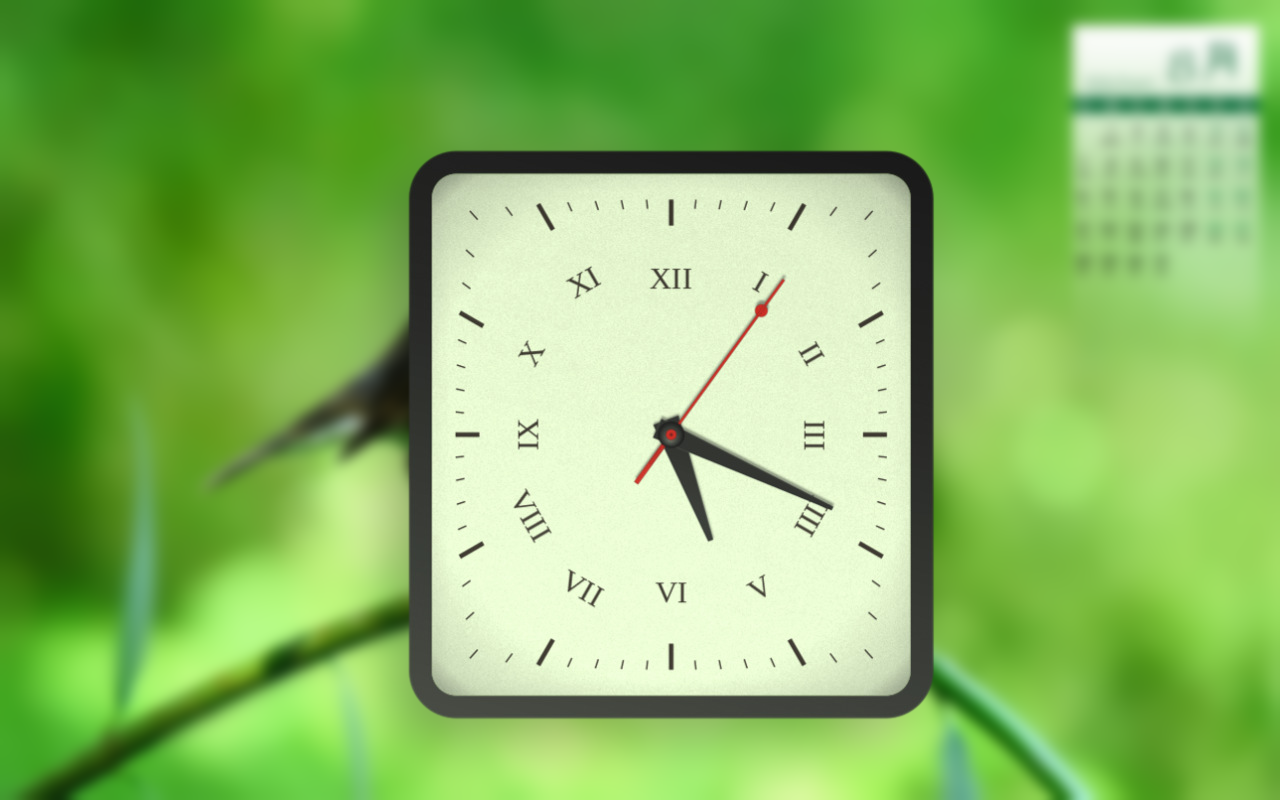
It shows 5 h 19 min 06 s
